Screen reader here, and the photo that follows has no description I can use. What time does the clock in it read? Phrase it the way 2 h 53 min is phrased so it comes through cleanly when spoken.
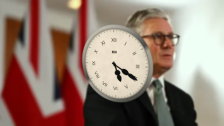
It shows 5 h 20 min
